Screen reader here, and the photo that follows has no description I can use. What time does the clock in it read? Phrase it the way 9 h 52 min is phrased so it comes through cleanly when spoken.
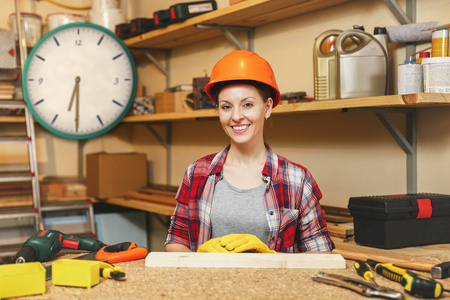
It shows 6 h 30 min
